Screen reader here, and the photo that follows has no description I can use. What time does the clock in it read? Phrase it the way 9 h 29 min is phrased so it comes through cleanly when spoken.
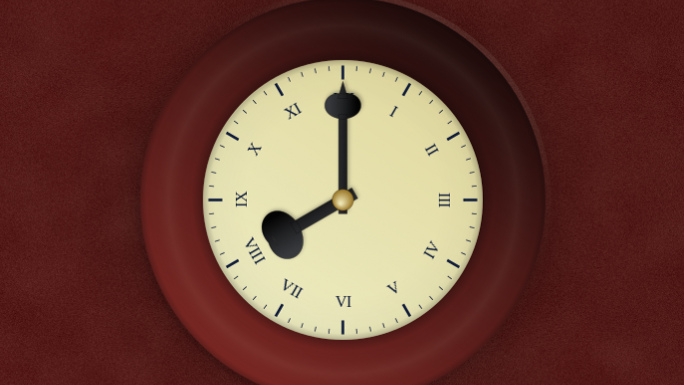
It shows 8 h 00 min
